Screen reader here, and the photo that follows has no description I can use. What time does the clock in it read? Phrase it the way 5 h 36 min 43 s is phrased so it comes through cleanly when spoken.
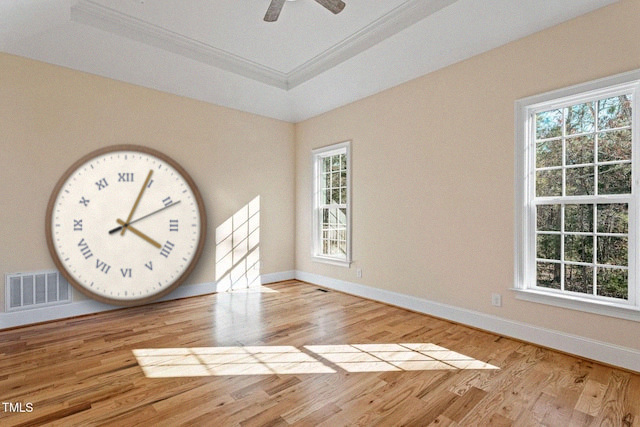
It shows 4 h 04 min 11 s
